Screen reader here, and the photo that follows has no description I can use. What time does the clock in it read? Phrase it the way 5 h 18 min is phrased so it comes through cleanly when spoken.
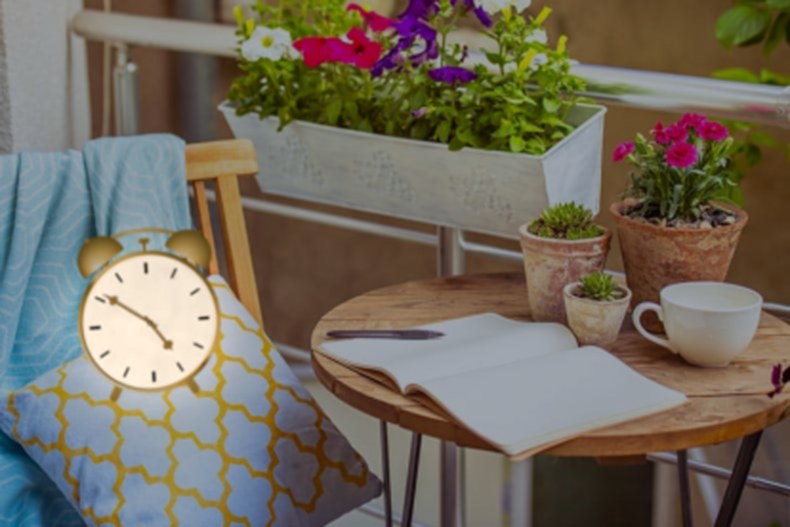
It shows 4 h 51 min
